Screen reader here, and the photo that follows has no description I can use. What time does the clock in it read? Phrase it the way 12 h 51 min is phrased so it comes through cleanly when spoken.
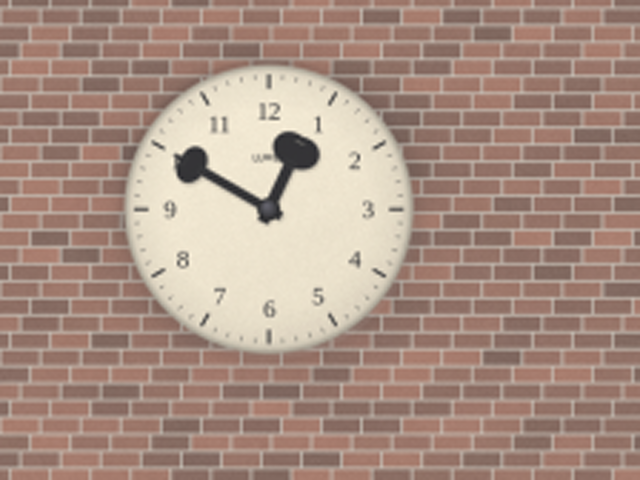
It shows 12 h 50 min
